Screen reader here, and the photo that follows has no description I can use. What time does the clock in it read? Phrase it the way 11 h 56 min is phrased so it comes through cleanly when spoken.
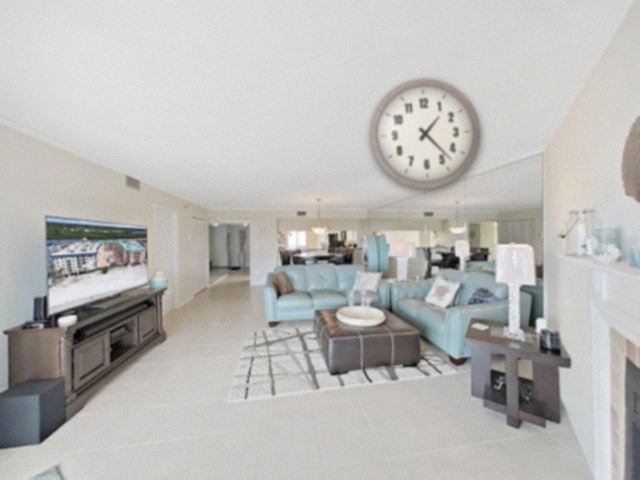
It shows 1 h 23 min
